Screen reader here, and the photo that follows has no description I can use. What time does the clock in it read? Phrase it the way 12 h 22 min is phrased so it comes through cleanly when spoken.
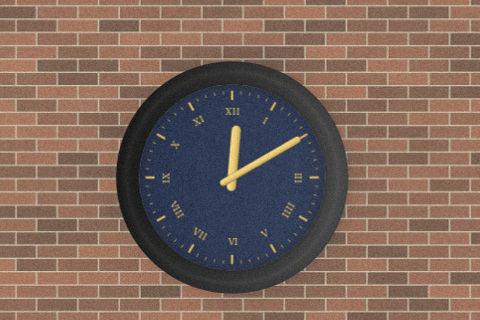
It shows 12 h 10 min
